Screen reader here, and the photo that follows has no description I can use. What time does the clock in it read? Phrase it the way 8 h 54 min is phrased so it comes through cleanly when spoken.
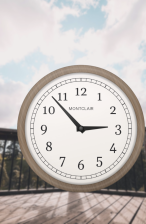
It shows 2 h 53 min
